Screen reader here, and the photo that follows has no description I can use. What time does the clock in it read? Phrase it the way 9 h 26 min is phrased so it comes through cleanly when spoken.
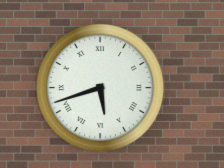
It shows 5 h 42 min
